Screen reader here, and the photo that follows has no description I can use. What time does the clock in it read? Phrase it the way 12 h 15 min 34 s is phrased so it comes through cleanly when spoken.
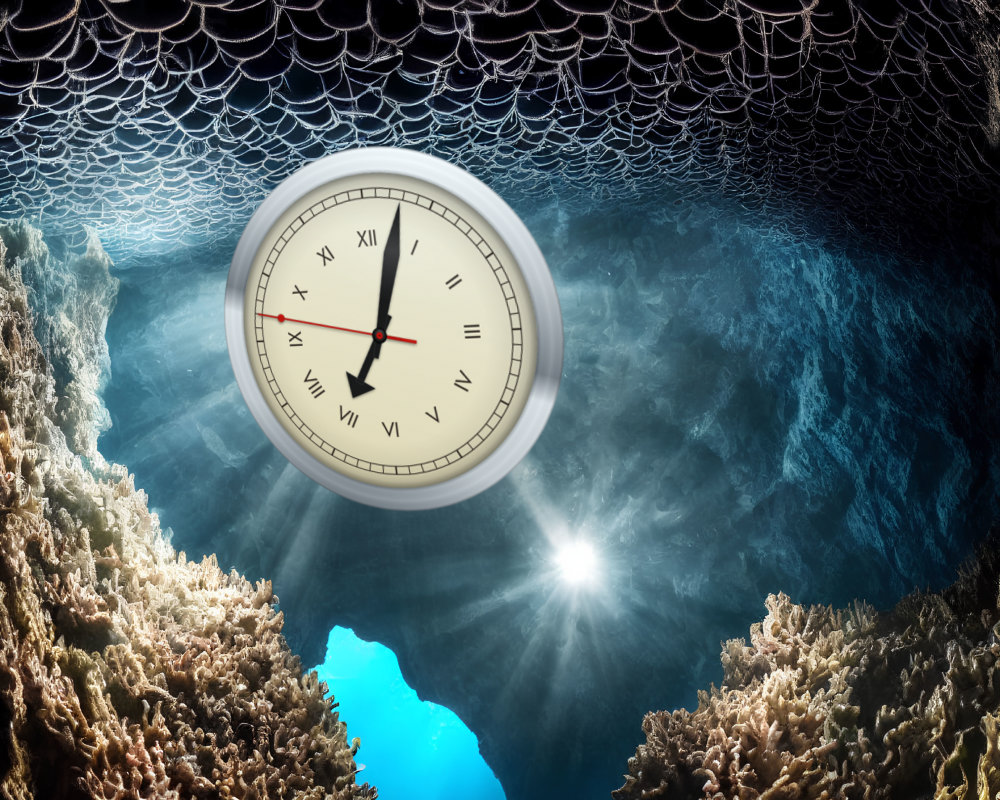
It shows 7 h 02 min 47 s
